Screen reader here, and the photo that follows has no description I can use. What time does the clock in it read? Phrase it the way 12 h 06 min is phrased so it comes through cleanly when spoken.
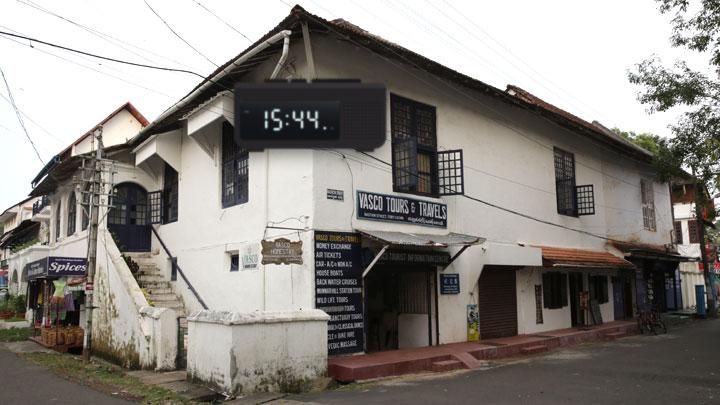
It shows 15 h 44 min
